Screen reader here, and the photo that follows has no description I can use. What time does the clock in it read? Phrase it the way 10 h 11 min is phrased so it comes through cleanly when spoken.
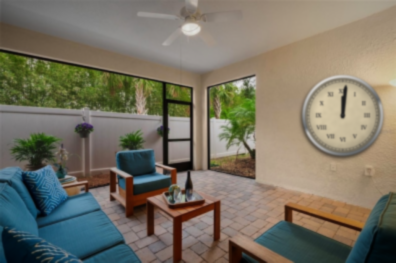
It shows 12 h 01 min
